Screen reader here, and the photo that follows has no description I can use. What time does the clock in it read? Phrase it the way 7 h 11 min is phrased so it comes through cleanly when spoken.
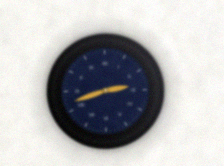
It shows 2 h 42 min
